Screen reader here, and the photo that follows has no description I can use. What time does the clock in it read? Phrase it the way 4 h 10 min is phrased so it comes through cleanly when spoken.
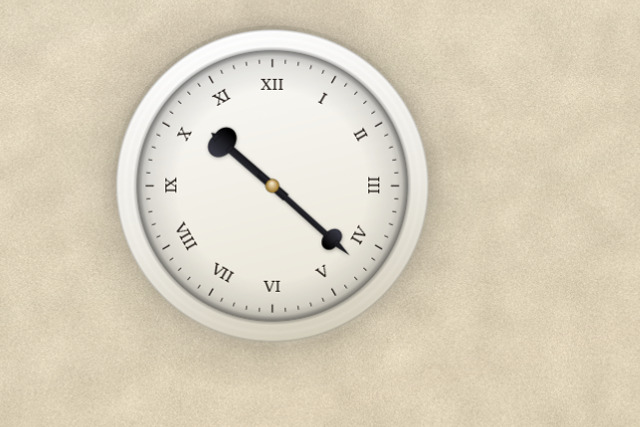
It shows 10 h 22 min
